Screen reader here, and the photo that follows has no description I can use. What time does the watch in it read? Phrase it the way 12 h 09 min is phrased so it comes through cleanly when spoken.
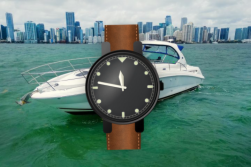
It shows 11 h 47 min
